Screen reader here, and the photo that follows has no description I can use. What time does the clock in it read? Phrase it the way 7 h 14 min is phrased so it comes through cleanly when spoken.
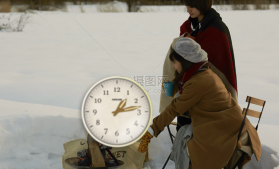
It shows 1 h 13 min
